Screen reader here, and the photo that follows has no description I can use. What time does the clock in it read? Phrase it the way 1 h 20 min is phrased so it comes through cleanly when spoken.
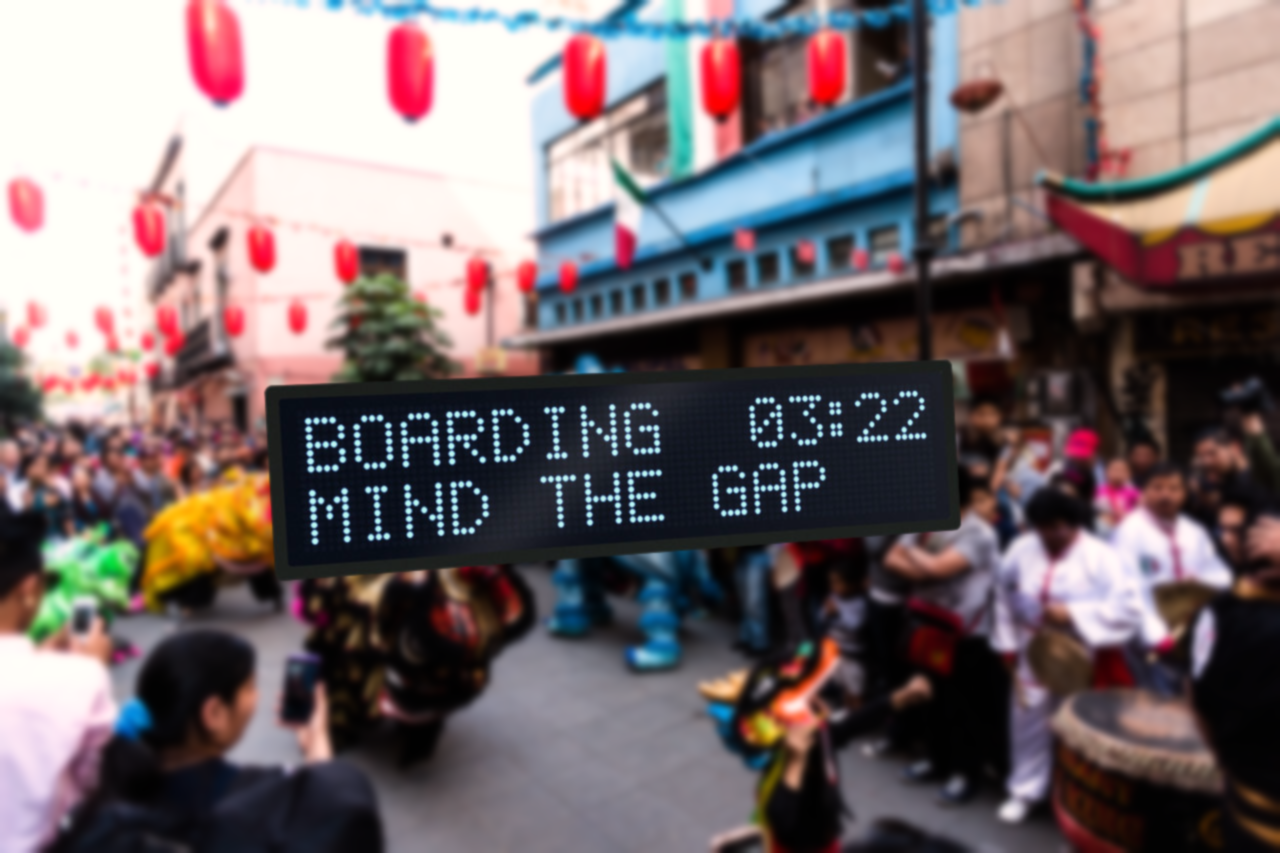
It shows 3 h 22 min
